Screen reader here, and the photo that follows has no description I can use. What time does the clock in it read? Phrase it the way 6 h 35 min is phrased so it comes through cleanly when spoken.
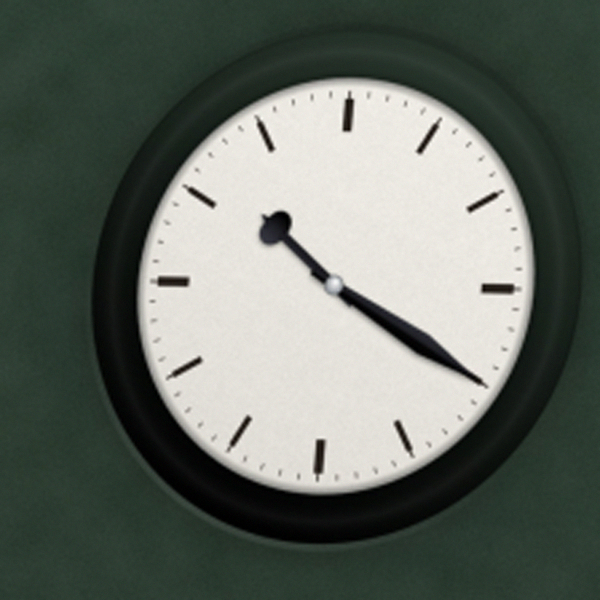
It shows 10 h 20 min
